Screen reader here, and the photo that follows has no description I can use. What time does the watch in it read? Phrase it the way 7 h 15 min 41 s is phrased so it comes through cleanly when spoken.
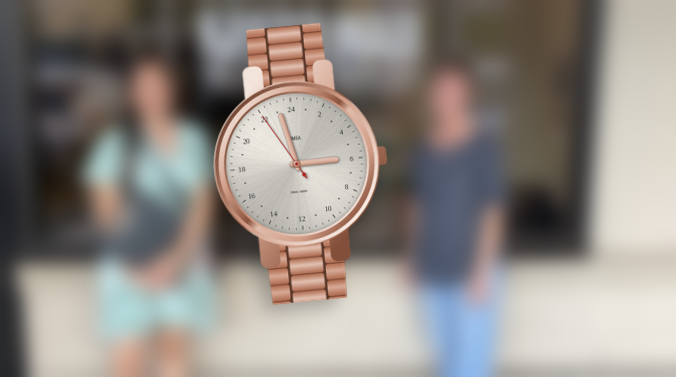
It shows 5 h 57 min 55 s
